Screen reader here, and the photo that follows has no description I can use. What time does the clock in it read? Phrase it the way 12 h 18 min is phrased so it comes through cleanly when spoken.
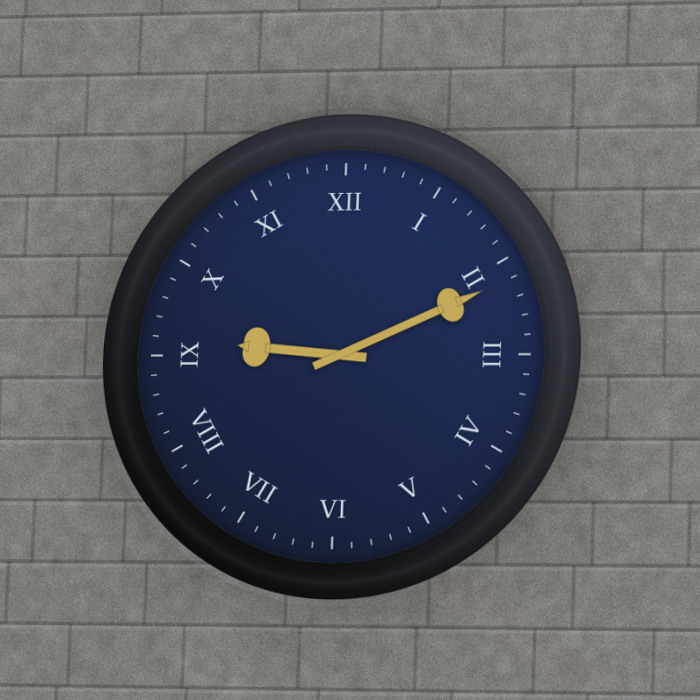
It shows 9 h 11 min
